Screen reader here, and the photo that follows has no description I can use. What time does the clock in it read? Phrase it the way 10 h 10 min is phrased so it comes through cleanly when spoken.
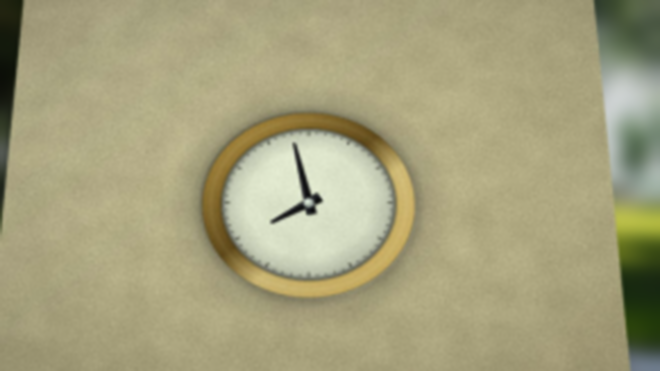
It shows 7 h 58 min
